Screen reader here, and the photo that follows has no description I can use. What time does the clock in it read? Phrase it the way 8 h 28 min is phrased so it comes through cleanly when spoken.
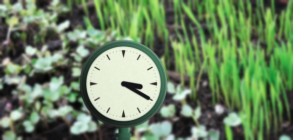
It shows 3 h 20 min
